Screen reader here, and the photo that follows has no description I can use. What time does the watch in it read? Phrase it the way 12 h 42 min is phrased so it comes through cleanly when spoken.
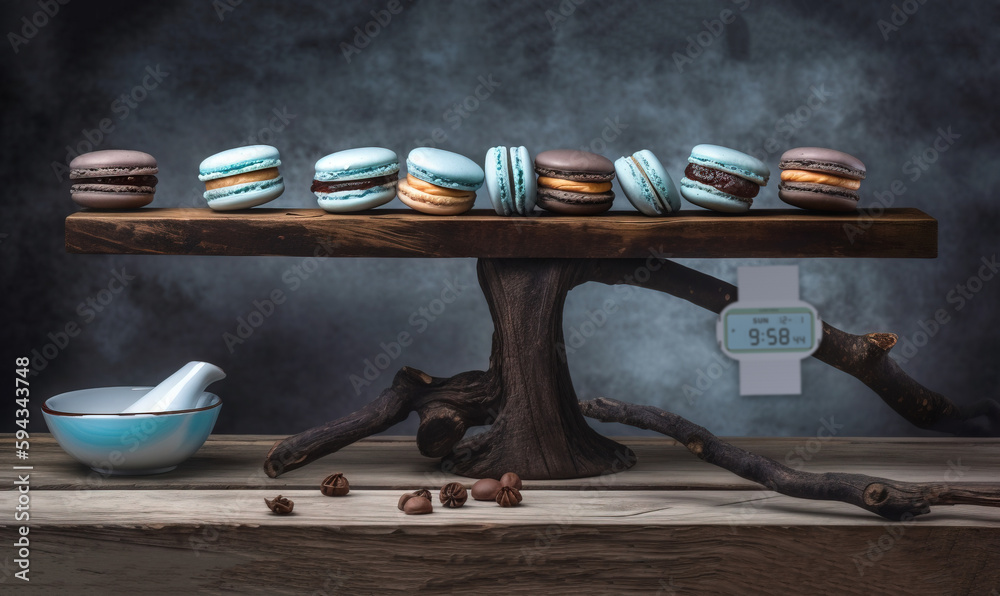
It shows 9 h 58 min
